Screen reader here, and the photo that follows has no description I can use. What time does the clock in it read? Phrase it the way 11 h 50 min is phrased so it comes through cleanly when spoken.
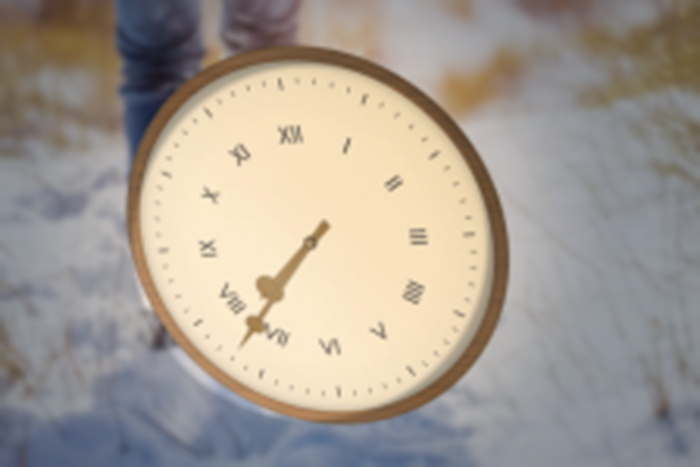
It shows 7 h 37 min
